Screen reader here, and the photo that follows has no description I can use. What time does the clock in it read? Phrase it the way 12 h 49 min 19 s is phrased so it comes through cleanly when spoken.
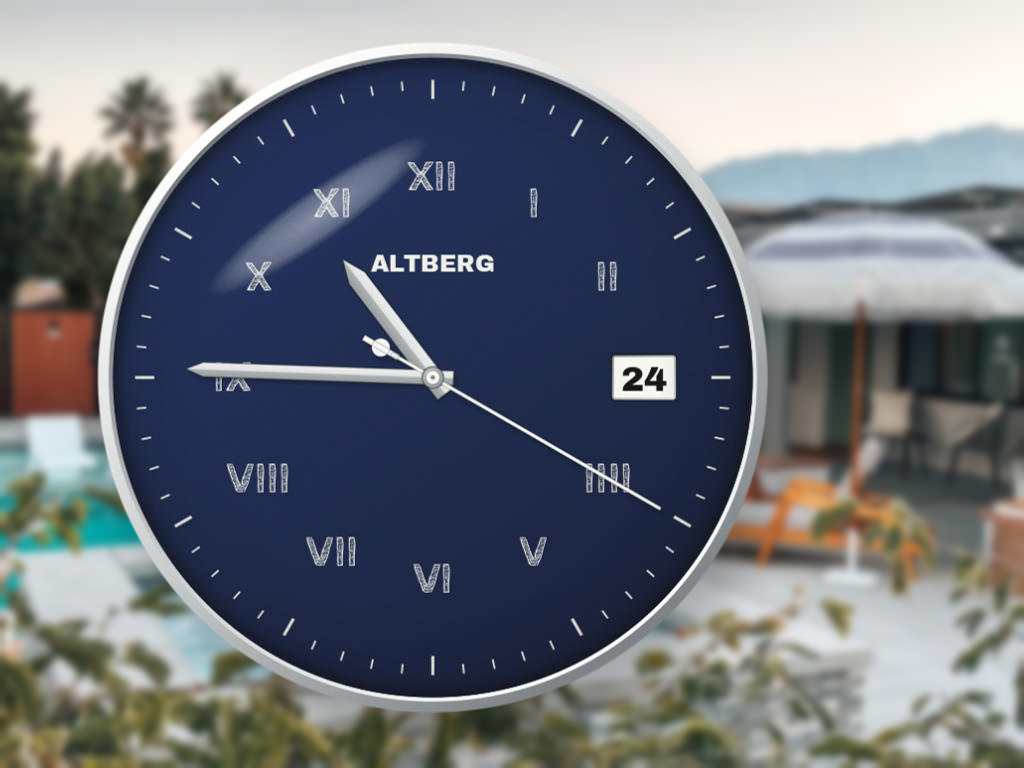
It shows 10 h 45 min 20 s
